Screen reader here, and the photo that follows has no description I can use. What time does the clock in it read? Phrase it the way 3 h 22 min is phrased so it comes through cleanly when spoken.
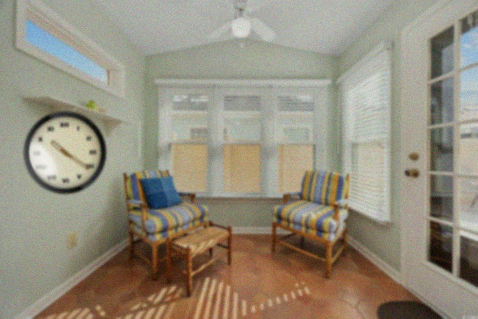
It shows 10 h 21 min
